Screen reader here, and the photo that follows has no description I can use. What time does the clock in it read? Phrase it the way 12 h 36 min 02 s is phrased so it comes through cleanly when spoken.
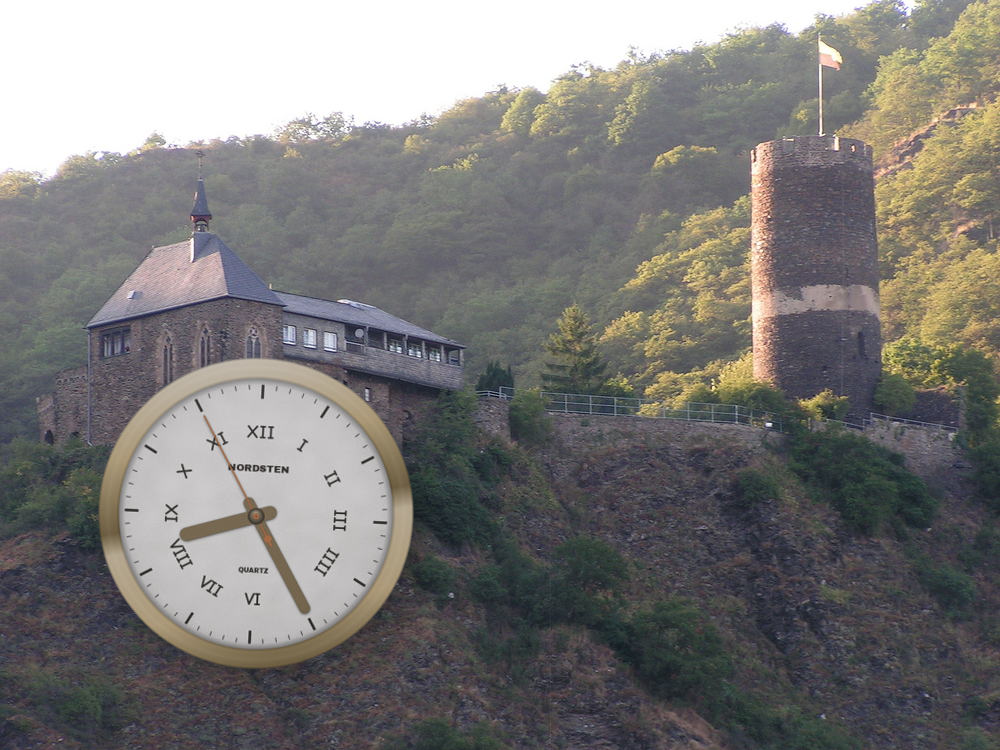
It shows 8 h 24 min 55 s
